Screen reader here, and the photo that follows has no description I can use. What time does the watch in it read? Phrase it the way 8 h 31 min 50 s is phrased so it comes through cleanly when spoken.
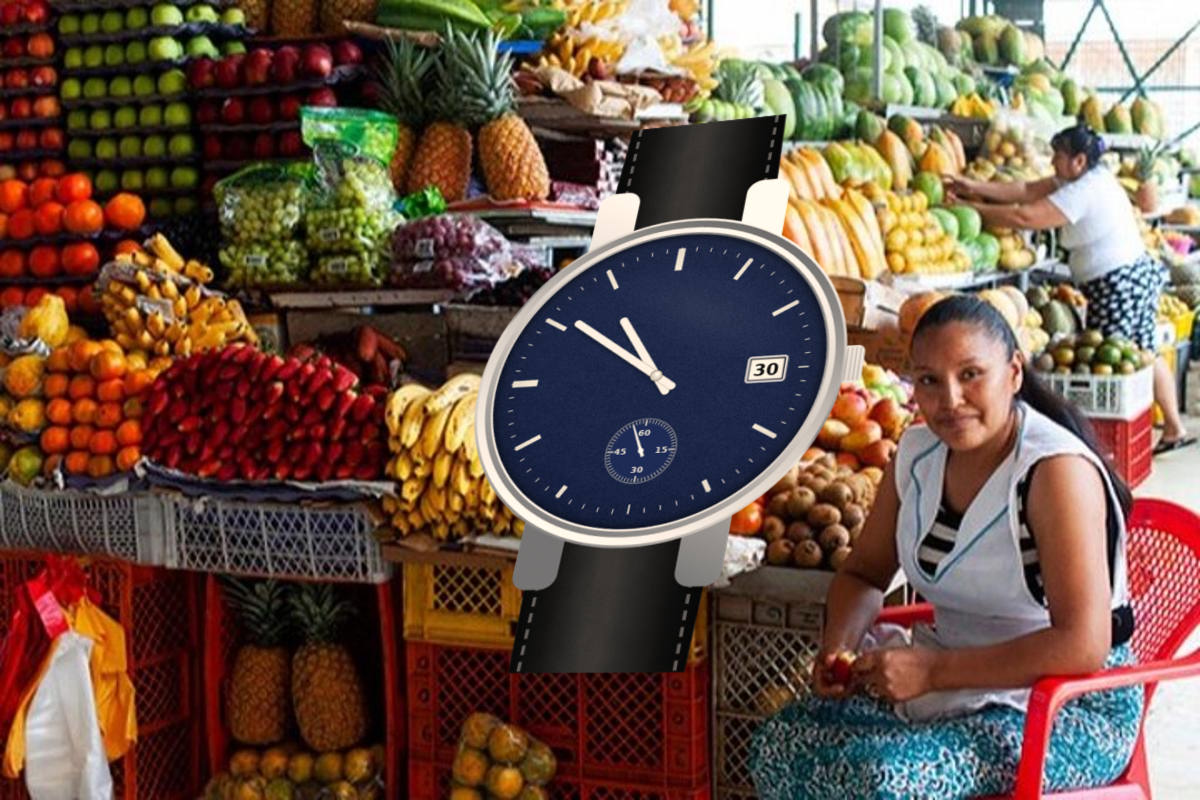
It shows 10 h 50 min 56 s
